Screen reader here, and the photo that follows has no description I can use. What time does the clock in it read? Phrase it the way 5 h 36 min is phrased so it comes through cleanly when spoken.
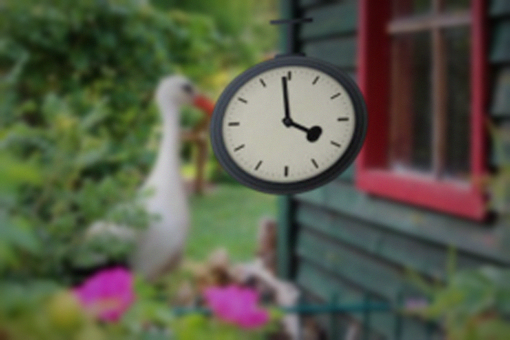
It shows 3 h 59 min
